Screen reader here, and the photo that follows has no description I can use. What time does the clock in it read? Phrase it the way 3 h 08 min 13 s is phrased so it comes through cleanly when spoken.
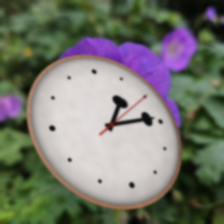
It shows 1 h 14 min 10 s
